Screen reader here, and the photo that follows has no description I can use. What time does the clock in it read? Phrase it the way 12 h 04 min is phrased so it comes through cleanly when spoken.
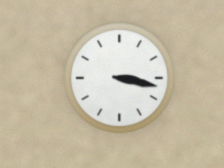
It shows 3 h 17 min
